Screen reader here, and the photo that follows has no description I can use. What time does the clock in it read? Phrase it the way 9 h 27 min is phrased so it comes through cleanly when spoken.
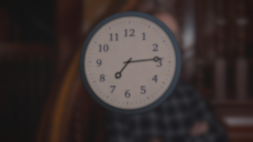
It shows 7 h 14 min
